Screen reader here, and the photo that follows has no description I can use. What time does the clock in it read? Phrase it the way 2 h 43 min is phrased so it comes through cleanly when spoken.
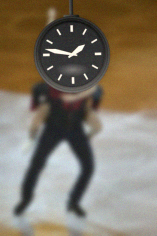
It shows 1 h 47 min
